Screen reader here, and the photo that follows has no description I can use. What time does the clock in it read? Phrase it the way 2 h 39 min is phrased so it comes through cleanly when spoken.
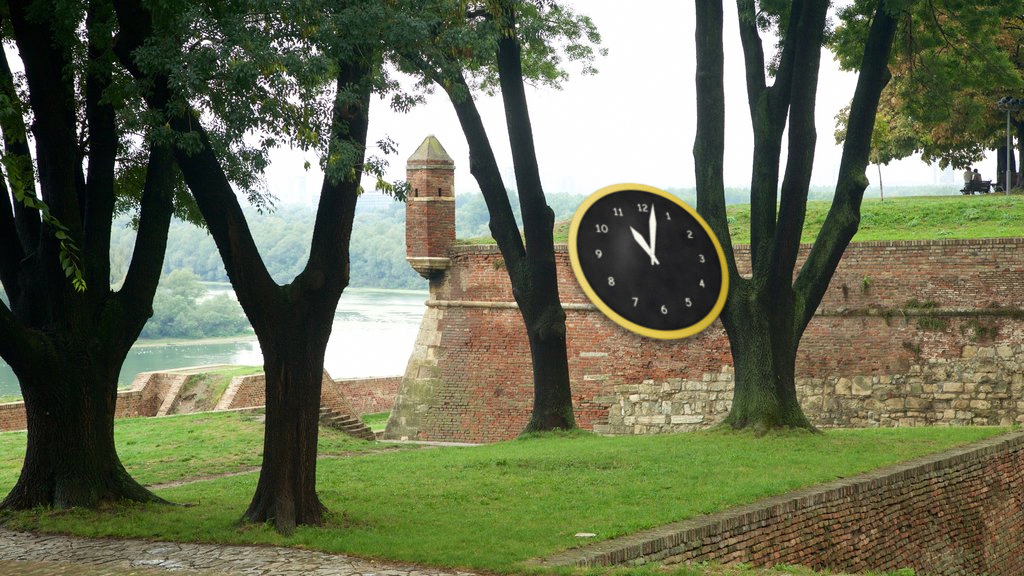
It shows 11 h 02 min
